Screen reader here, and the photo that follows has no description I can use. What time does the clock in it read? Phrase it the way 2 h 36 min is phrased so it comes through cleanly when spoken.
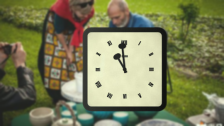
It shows 10 h 59 min
